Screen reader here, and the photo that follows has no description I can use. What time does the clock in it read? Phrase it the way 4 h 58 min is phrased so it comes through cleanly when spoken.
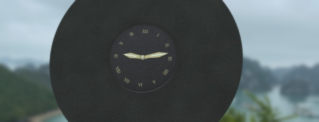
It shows 9 h 13 min
